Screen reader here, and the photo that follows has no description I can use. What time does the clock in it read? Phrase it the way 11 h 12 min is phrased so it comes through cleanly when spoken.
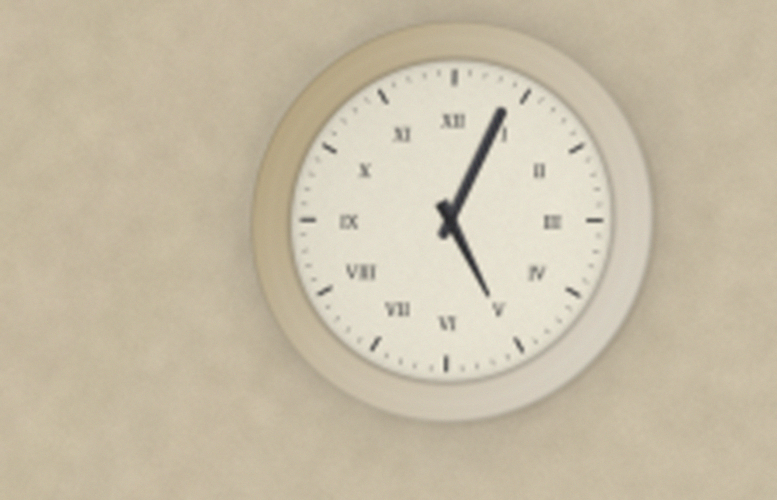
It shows 5 h 04 min
